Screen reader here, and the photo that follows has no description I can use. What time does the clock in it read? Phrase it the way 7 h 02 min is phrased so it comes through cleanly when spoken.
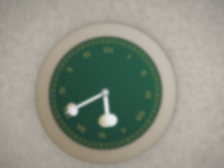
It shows 5 h 40 min
